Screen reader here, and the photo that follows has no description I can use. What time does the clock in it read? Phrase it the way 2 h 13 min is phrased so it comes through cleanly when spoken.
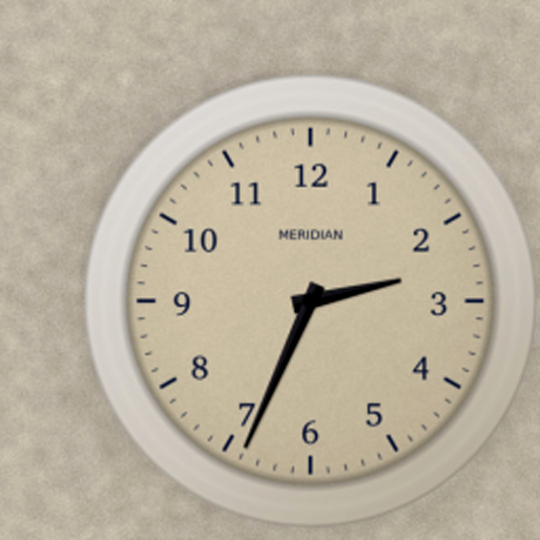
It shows 2 h 34 min
